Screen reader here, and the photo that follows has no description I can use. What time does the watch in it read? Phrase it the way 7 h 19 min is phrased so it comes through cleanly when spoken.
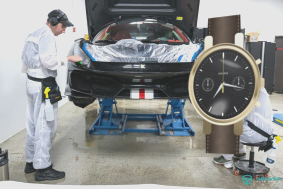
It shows 7 h 17 min
